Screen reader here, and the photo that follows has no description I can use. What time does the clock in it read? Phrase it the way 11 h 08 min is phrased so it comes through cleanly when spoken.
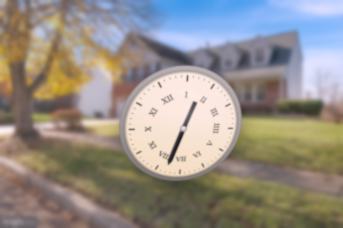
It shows 1 h 38 min
